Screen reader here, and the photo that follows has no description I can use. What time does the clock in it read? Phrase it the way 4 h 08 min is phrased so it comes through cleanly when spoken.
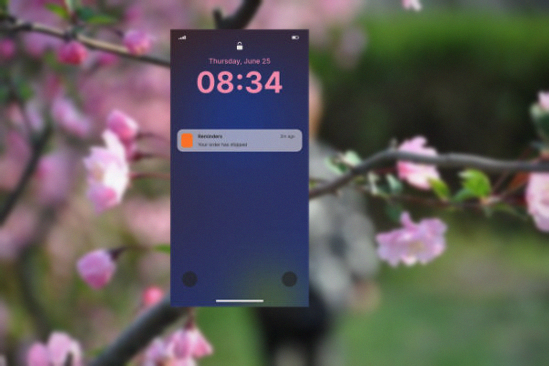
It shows 8 h 34 min
